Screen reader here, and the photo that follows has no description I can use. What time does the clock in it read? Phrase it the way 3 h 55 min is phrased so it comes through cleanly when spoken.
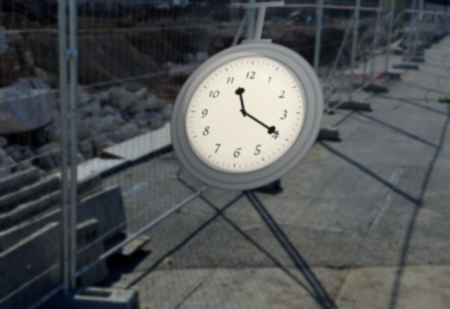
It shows 11 h 20 min
